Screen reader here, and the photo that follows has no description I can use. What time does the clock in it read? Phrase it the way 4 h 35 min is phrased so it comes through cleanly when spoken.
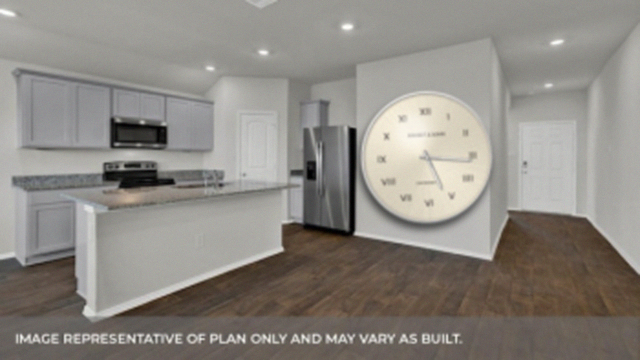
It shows 5 h 16 min
